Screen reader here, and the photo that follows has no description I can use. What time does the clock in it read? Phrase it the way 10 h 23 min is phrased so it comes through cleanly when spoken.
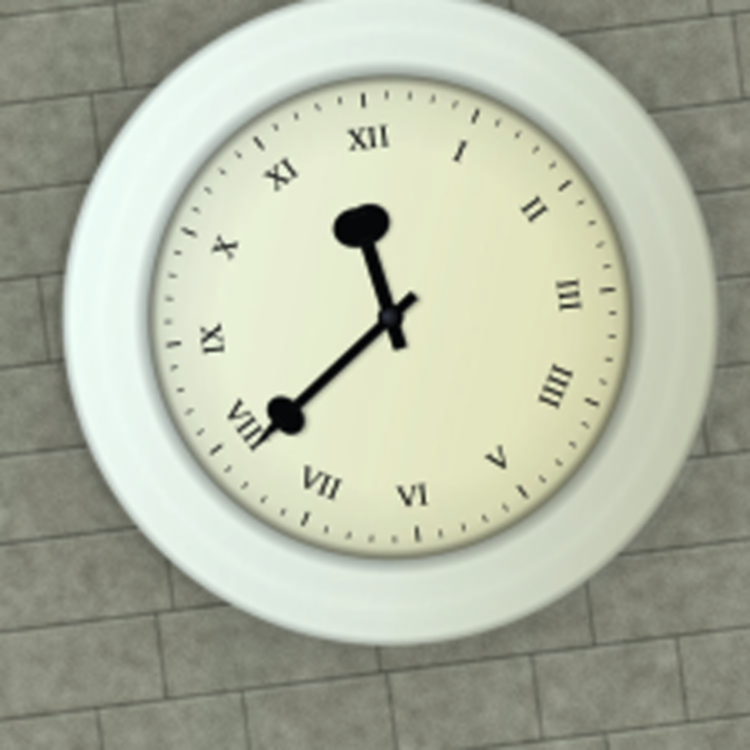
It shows 11 h 39 min
